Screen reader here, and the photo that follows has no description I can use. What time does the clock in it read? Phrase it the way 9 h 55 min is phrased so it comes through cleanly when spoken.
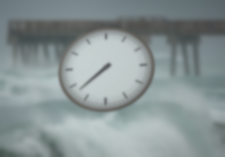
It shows 7 h 38 min
